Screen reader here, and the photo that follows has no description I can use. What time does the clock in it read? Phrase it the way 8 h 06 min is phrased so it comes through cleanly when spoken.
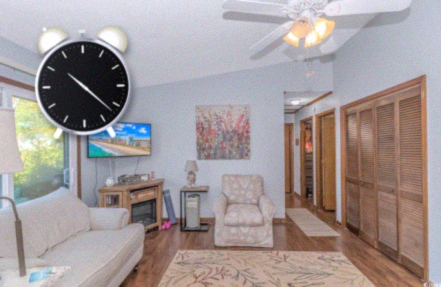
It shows 10 h 22 min
